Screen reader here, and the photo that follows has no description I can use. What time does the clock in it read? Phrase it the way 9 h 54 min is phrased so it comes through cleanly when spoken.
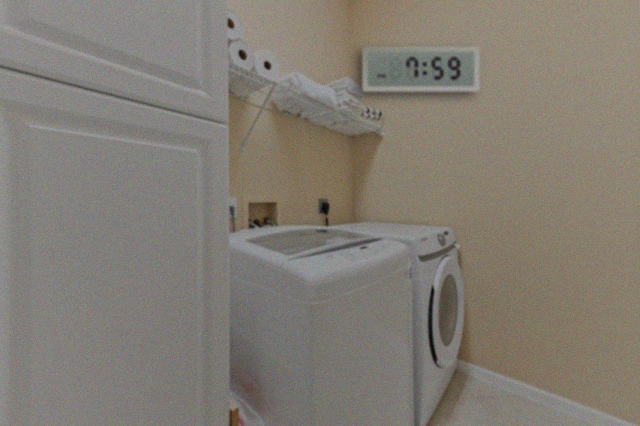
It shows 7 h 59 min
